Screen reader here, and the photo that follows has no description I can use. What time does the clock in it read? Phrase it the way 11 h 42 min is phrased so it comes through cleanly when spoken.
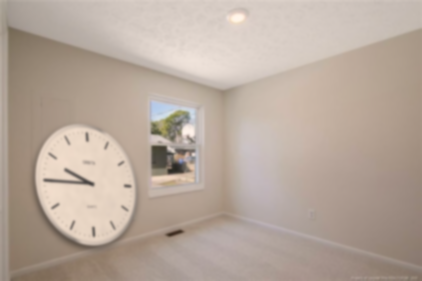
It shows 9 h 45 min
